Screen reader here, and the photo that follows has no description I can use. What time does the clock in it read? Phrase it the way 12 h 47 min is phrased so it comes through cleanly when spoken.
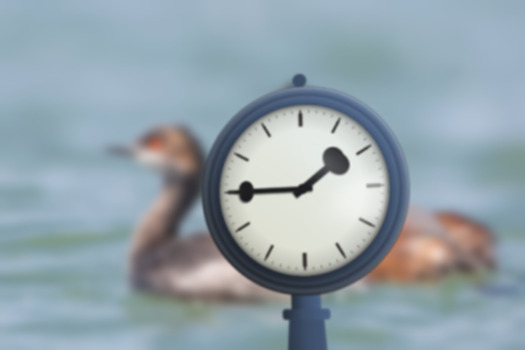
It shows 1 h 45 min
